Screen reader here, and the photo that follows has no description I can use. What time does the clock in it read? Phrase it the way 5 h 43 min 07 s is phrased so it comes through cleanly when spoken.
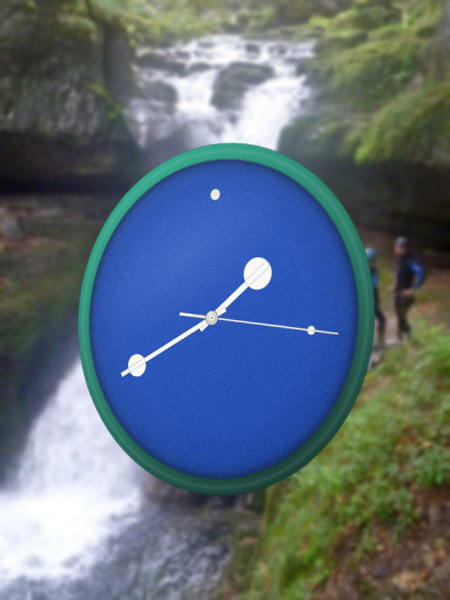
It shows 1 h 40 min 16 s
